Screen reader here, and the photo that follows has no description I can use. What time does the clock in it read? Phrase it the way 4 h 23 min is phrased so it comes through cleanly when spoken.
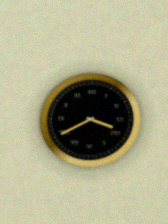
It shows 3 h 40 min
